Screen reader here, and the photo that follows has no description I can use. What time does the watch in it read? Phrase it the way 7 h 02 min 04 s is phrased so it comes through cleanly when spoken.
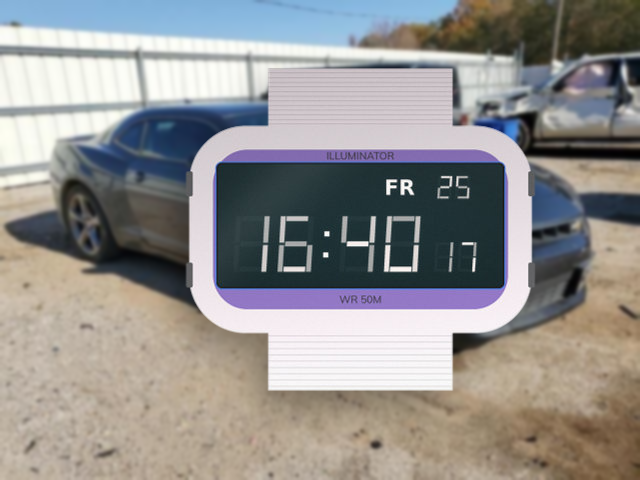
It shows 16 h 40 min 17 s
